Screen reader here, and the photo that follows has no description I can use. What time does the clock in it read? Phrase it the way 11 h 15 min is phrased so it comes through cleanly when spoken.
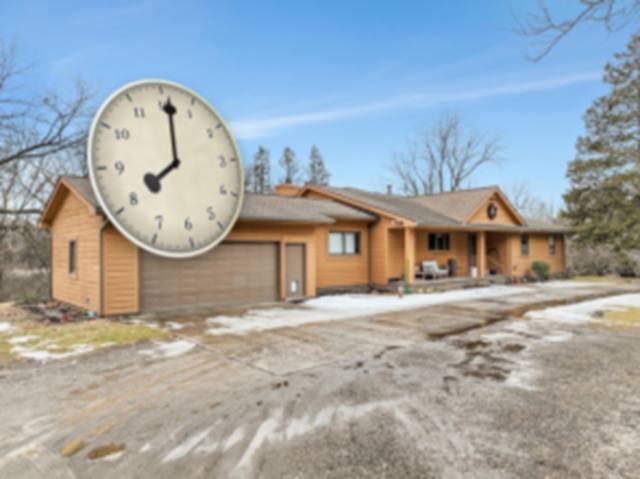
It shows 8 h 01 min
